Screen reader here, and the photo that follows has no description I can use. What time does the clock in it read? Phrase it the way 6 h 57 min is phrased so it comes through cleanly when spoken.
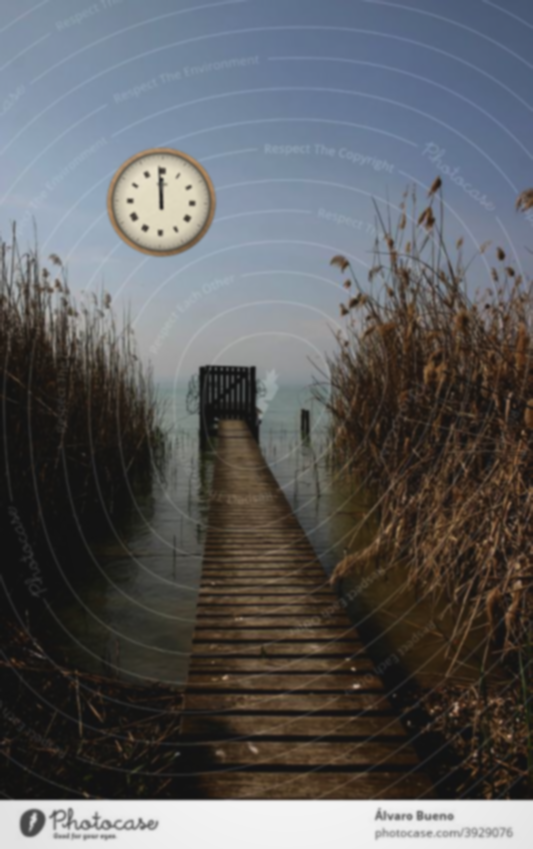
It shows 11 h 59 min
